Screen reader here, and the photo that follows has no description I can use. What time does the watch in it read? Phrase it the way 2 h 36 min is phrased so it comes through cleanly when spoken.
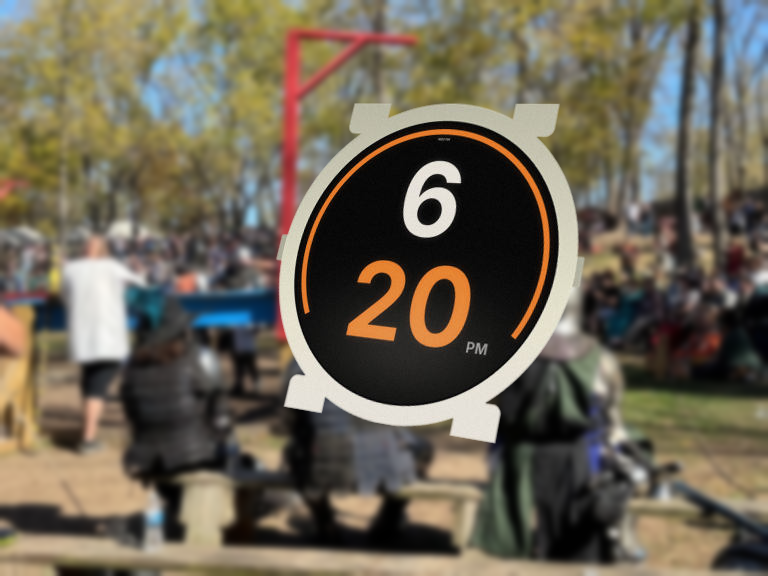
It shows 6 h 20 min
